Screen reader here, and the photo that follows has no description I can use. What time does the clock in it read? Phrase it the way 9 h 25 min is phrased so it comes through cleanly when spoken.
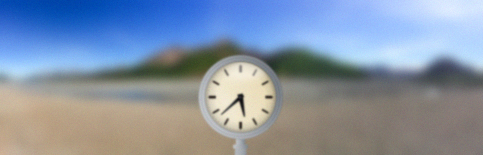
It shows 5 h 38 min
